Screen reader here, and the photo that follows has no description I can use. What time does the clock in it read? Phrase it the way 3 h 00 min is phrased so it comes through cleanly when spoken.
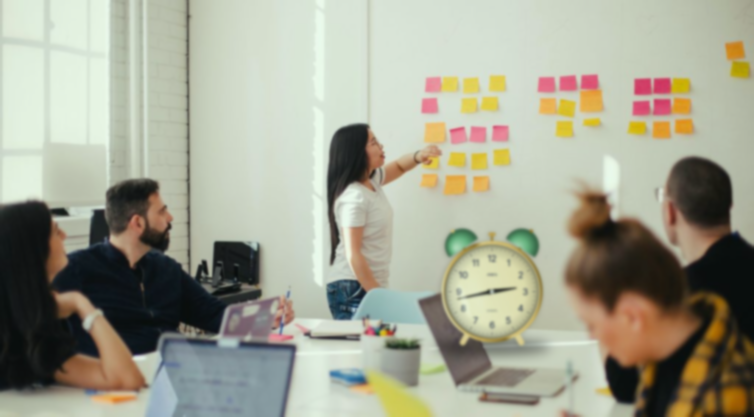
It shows 2 h 43 min
